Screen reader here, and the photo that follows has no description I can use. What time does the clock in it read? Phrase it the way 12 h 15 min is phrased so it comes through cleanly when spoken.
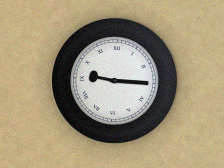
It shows 9 h 15 min
